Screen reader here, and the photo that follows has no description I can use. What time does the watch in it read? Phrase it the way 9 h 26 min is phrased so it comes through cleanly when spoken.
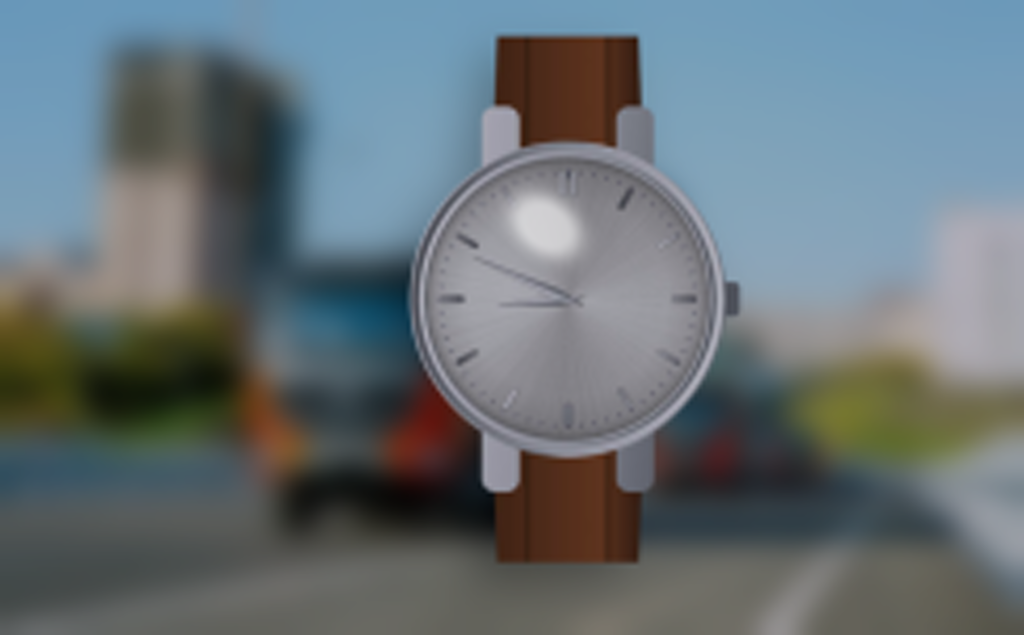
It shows 8 h 49 min
